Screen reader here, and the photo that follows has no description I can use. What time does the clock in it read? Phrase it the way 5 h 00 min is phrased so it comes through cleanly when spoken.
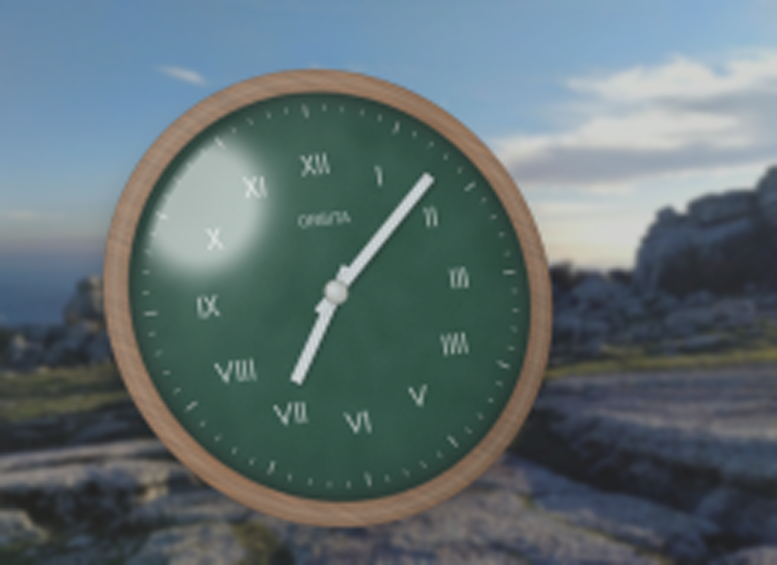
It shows 7 h 08 min
